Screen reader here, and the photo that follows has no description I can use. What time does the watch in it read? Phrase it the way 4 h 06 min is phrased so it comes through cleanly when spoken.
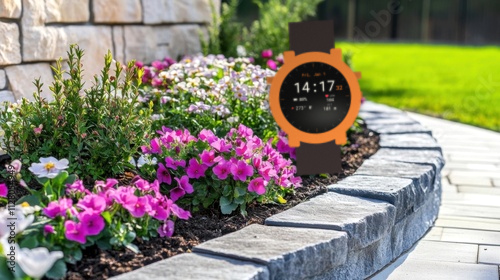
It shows 14 h 17 min
